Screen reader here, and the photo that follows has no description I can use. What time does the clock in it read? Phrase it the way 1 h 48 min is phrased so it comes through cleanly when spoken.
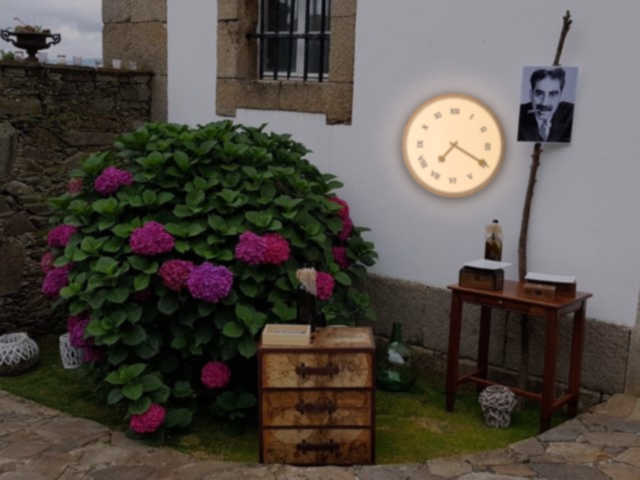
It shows 7 h 20 min
